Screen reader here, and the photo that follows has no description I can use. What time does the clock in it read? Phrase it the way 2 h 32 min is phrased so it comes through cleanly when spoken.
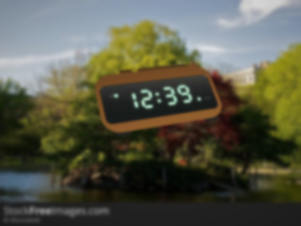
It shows 12 h 39 min
